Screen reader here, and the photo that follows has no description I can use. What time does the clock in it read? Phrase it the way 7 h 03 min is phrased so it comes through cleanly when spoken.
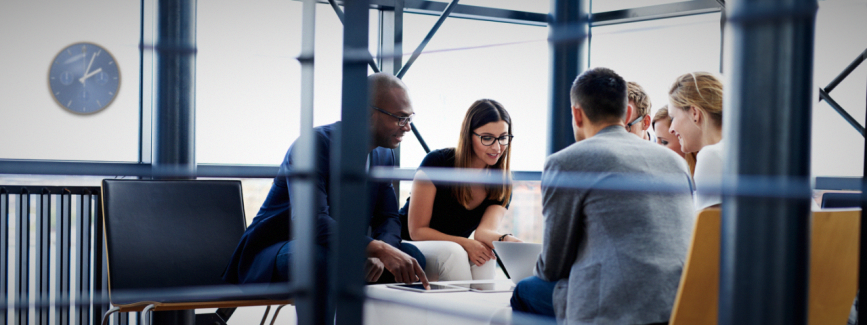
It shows 2 h 04 min
